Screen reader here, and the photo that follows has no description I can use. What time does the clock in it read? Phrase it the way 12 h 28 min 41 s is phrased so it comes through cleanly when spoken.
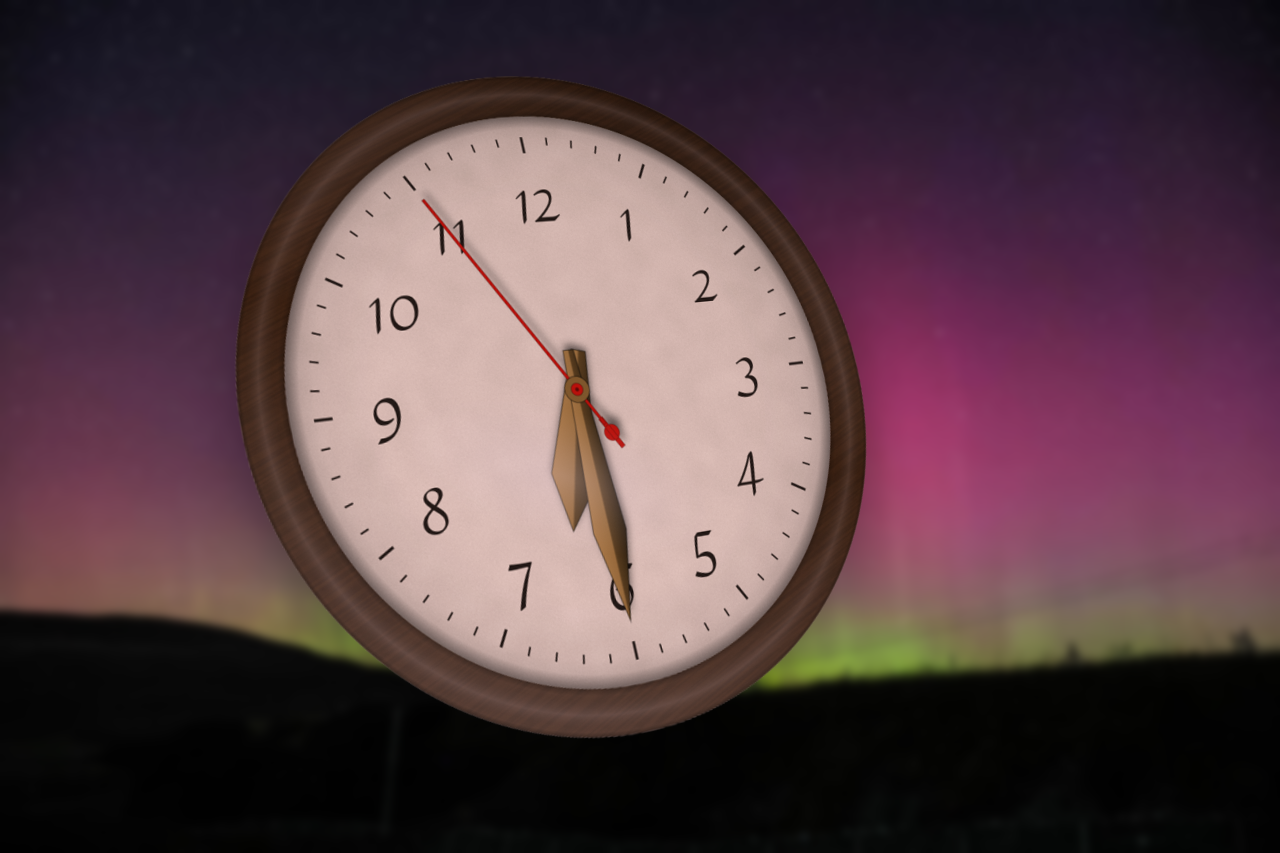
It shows 6 h 29 min 55 s
